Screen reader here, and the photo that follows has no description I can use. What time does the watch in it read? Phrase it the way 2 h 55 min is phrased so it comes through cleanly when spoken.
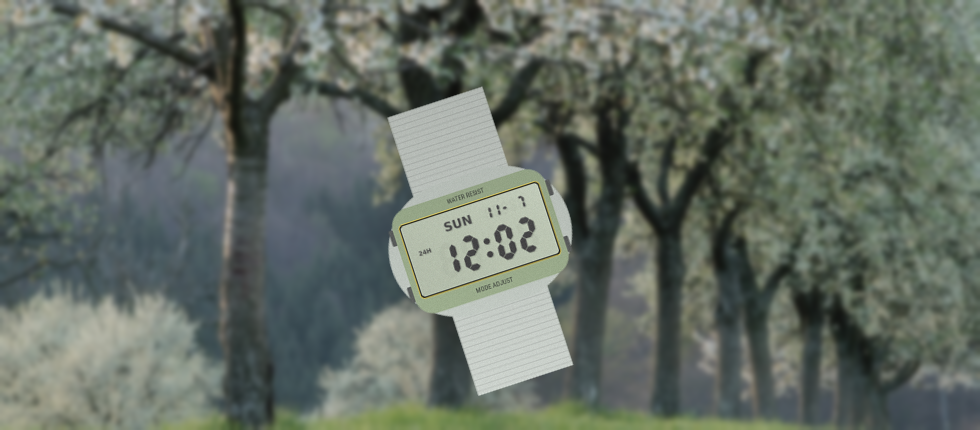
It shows 12 h 02 min
